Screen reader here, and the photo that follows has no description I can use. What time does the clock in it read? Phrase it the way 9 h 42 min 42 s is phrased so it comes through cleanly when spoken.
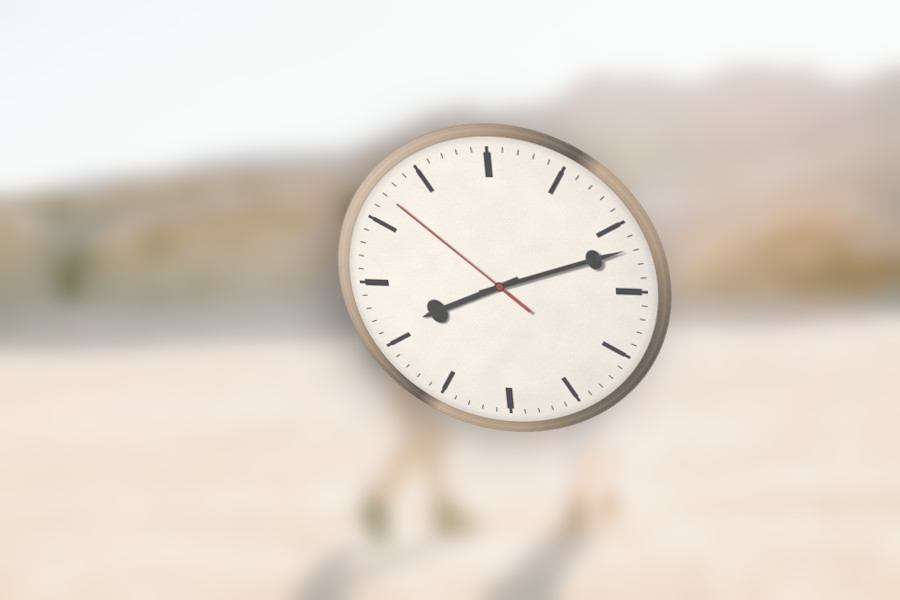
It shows 8 h 11 min 52 s
